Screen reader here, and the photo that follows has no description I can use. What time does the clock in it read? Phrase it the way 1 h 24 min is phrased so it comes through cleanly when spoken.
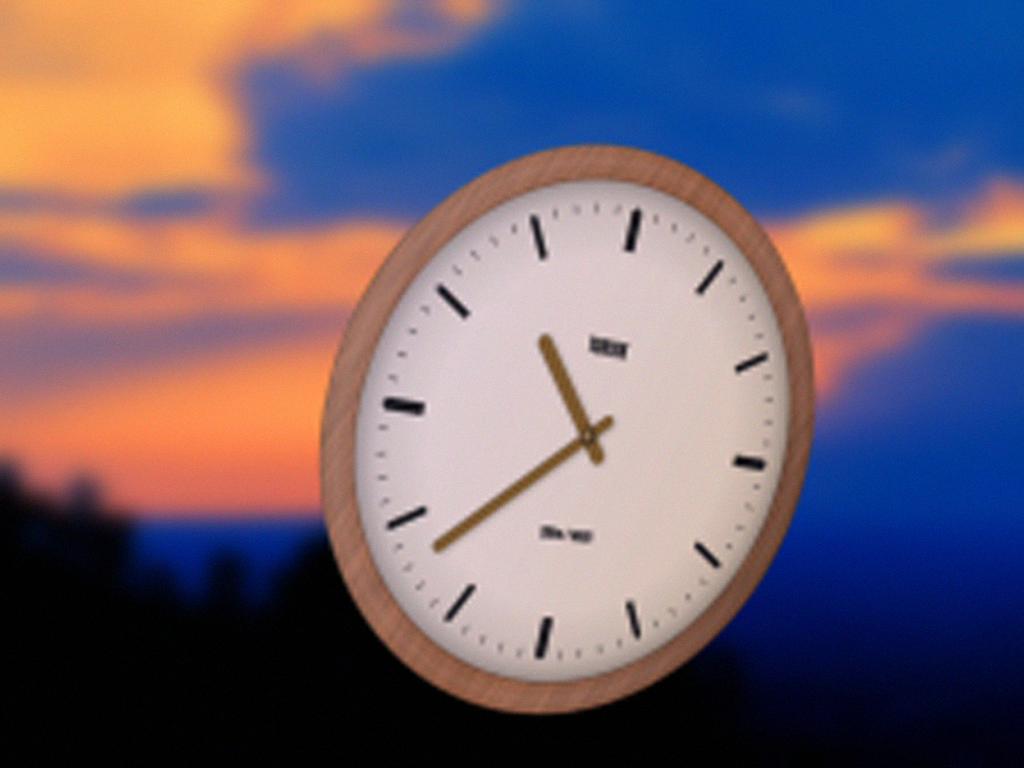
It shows 10 h 38 min
